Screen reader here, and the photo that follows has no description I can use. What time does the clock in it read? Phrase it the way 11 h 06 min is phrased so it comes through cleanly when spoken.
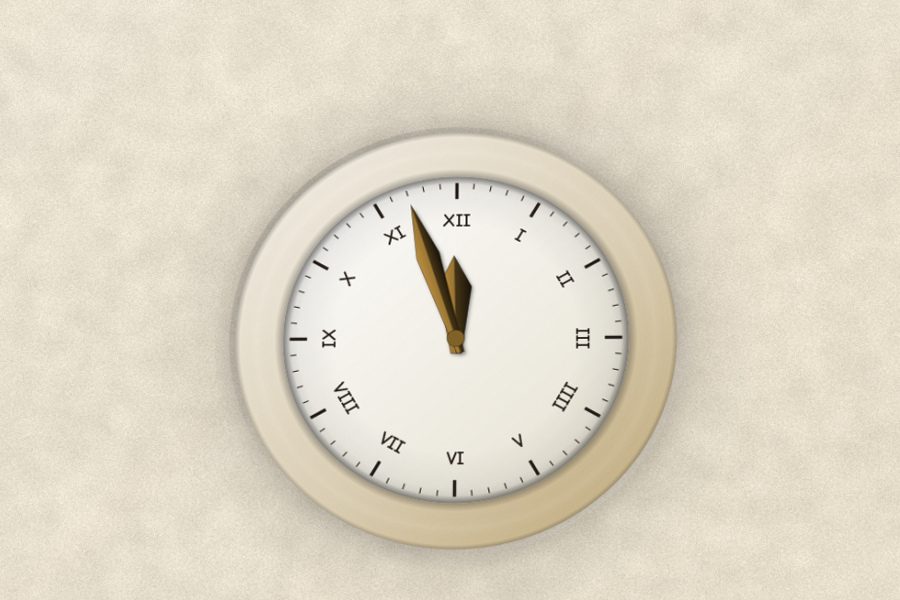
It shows 11 h 57 min
